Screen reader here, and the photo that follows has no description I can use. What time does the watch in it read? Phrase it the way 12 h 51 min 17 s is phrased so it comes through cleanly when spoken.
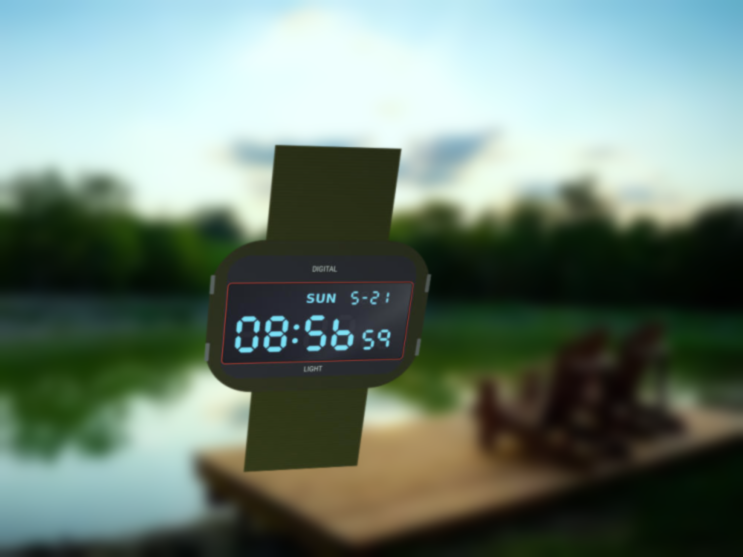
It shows 8 h 56 min 59 s
